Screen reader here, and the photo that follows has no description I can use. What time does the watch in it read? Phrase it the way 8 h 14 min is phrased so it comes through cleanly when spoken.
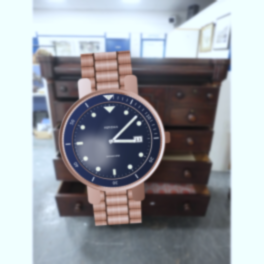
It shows 3 h 08 min
